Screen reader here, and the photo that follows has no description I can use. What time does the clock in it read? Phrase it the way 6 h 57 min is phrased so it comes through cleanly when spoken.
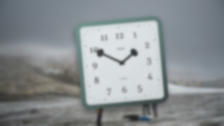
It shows 1 h 50 min
